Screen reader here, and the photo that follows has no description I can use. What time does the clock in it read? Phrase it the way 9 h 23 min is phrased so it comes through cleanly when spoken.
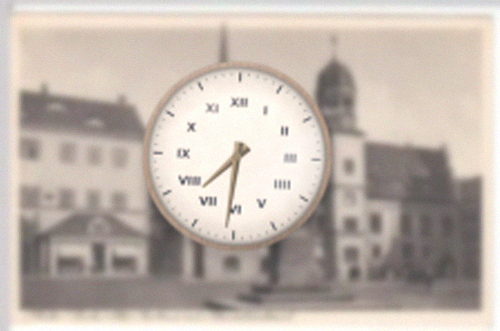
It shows 7 h 31 min
